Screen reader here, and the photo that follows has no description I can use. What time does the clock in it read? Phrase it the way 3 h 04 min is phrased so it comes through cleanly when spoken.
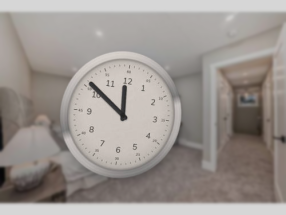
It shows 11 h 51 min
